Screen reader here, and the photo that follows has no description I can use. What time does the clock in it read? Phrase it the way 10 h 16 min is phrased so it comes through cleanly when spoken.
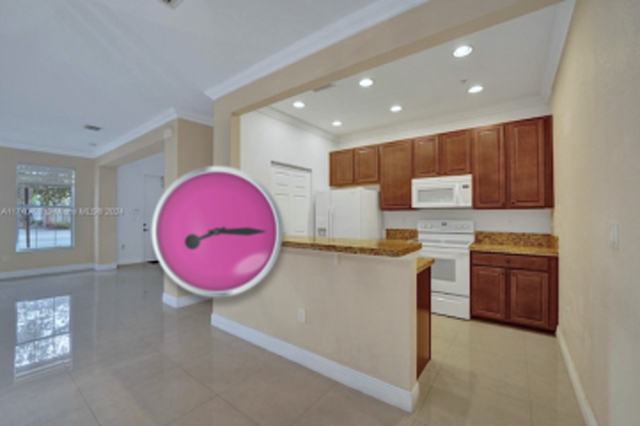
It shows 8 h 15 min
